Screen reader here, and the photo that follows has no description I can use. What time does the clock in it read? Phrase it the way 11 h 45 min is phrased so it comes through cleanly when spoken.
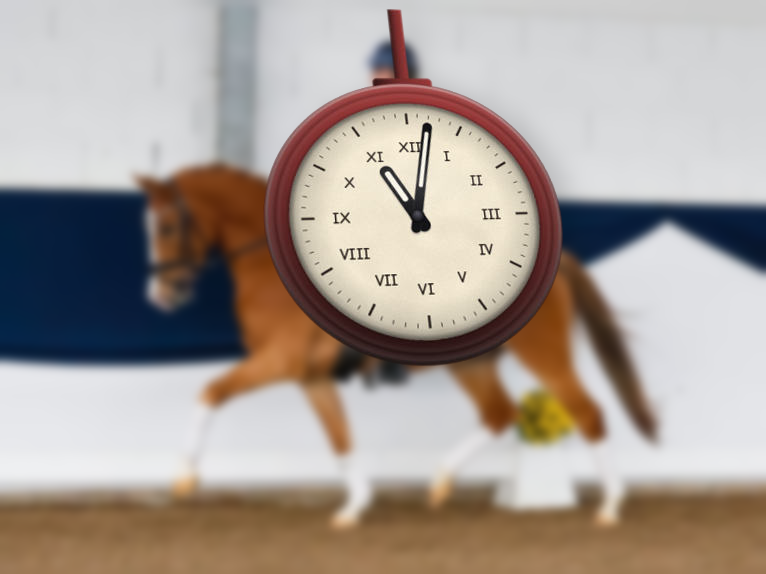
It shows 11 h 02 min
